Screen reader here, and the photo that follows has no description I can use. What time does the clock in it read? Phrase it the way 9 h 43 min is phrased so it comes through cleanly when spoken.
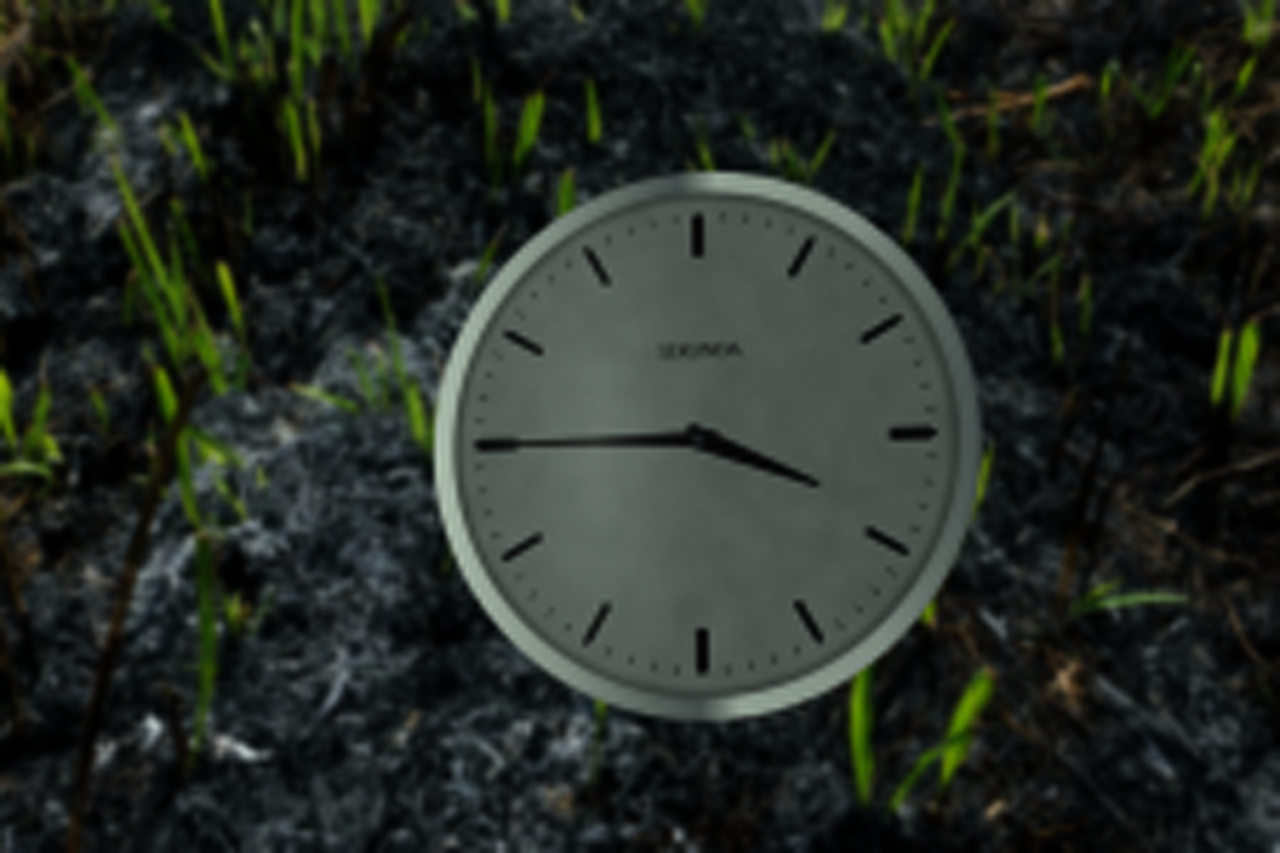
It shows 3 h 45 min
